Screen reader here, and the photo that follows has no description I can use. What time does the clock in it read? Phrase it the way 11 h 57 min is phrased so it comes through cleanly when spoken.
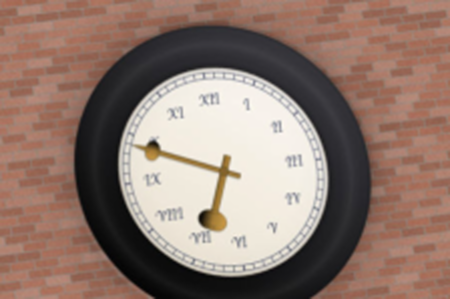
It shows 6 h 49 min
